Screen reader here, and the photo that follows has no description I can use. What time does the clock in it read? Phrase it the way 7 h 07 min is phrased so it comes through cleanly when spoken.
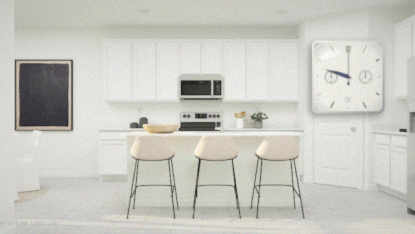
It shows 9 h 48 min
